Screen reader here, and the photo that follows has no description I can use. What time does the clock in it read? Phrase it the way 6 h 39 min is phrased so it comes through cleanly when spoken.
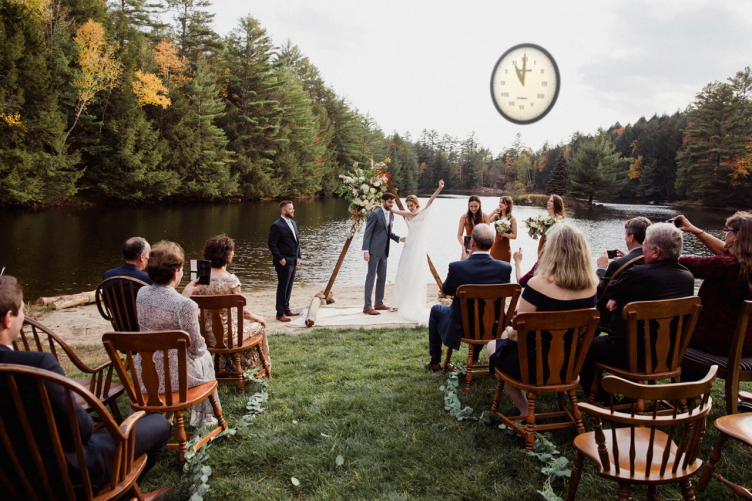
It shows 11 h 00 min
